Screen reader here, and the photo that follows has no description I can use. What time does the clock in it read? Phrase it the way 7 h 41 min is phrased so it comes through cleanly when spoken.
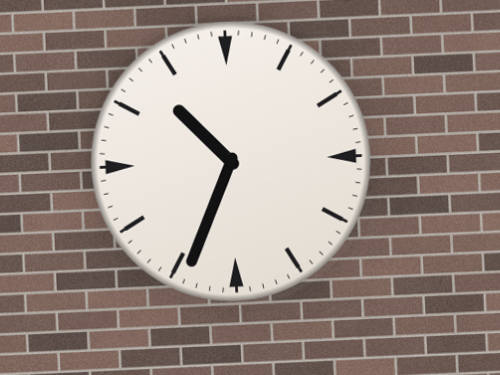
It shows 10 h 34 min
